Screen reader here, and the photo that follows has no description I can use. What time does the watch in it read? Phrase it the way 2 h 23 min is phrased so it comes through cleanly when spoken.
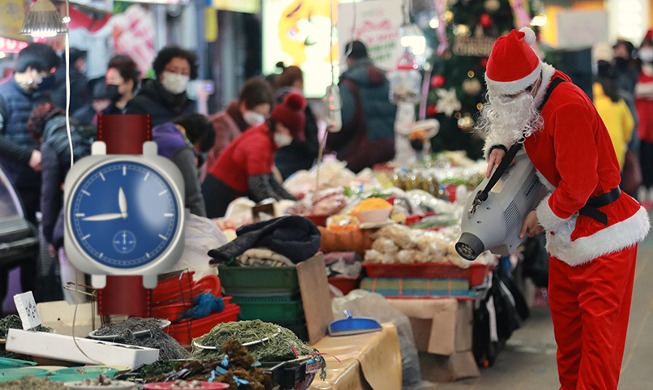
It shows 11 h 44 min
